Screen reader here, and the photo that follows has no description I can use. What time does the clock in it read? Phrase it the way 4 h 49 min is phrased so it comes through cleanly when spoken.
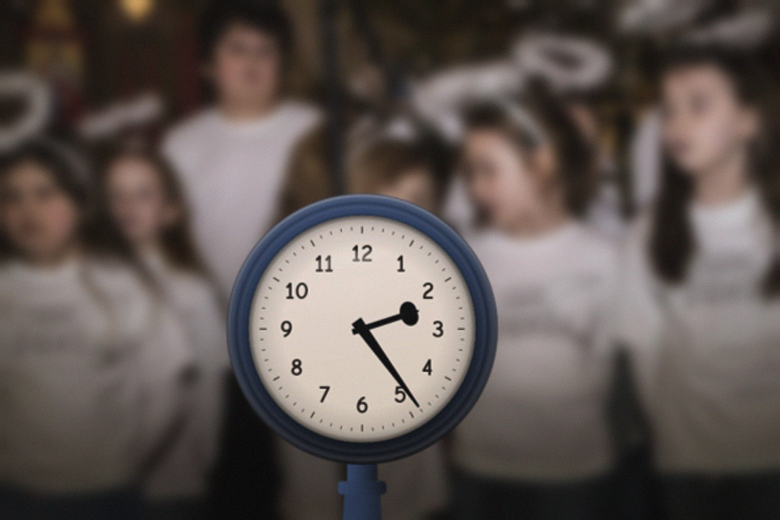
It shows 2 h 24 min
